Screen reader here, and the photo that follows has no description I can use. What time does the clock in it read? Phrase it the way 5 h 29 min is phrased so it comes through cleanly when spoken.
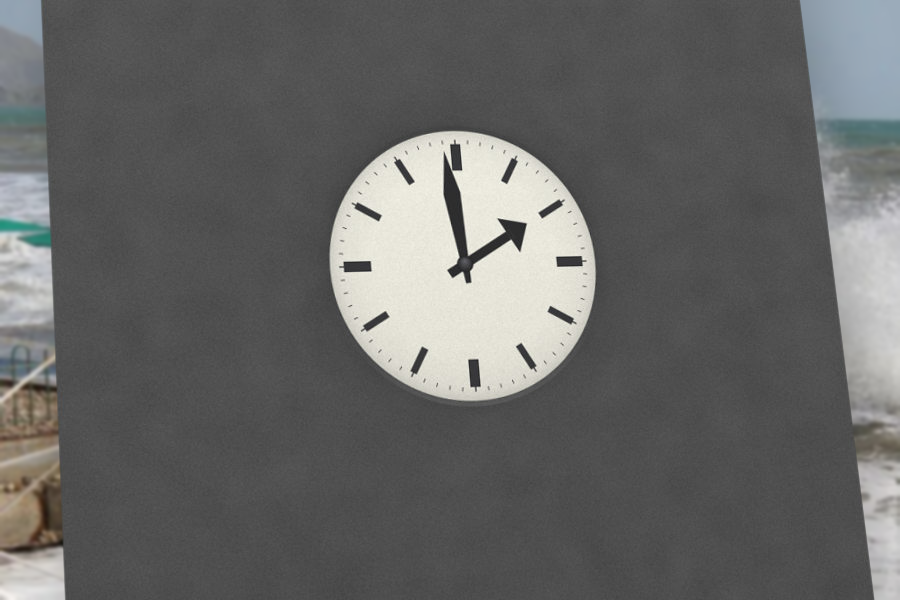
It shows 1 h 59 min
